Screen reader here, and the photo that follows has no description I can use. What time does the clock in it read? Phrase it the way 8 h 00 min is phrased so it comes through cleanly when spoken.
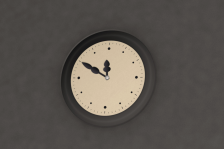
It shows 11 h 50 min
